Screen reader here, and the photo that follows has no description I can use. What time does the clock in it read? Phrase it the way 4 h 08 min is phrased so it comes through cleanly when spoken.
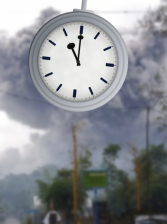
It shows 11 h 00 min
